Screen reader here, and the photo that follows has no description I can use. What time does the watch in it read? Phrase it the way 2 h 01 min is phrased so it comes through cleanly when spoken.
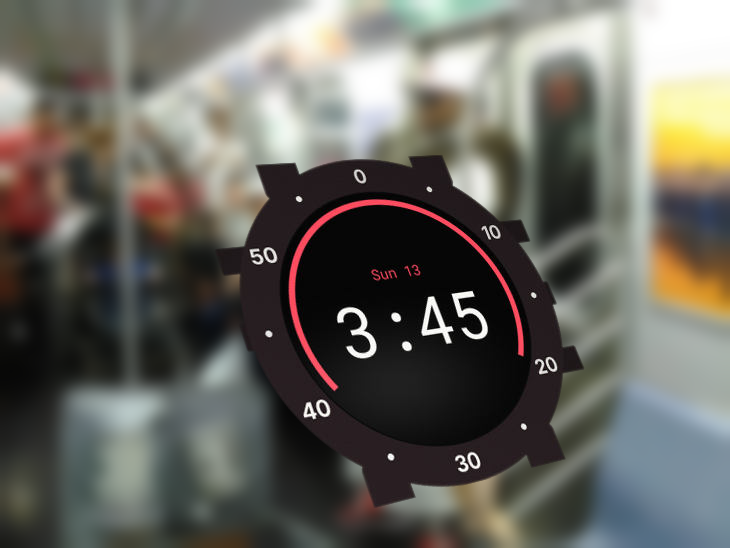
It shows 3 h 45 min
